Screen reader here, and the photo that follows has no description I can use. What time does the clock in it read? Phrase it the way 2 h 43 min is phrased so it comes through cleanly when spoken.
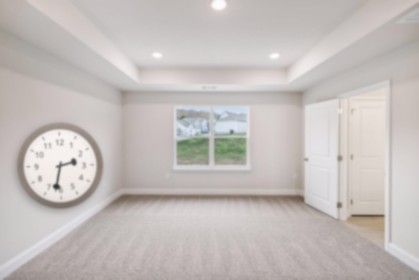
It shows 2 h 32 min
